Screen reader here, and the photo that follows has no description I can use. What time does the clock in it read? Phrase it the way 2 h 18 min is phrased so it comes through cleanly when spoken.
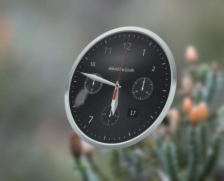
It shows 5 h 47 min
